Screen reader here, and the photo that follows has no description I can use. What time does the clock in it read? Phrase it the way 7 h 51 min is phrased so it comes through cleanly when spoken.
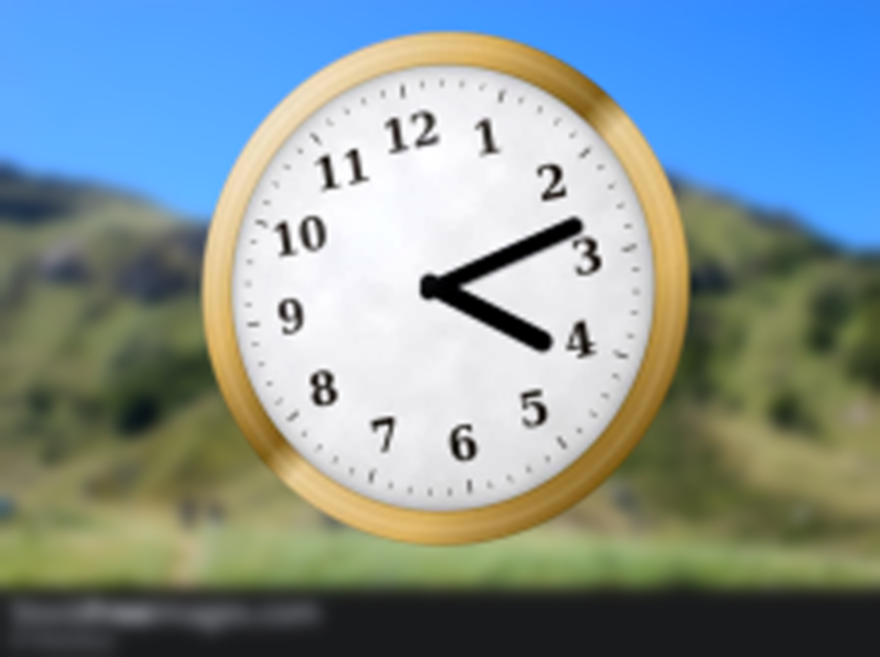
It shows 4 h 13 min
